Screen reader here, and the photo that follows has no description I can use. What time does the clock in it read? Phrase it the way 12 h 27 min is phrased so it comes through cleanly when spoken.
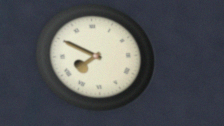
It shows 7 h 50 min
